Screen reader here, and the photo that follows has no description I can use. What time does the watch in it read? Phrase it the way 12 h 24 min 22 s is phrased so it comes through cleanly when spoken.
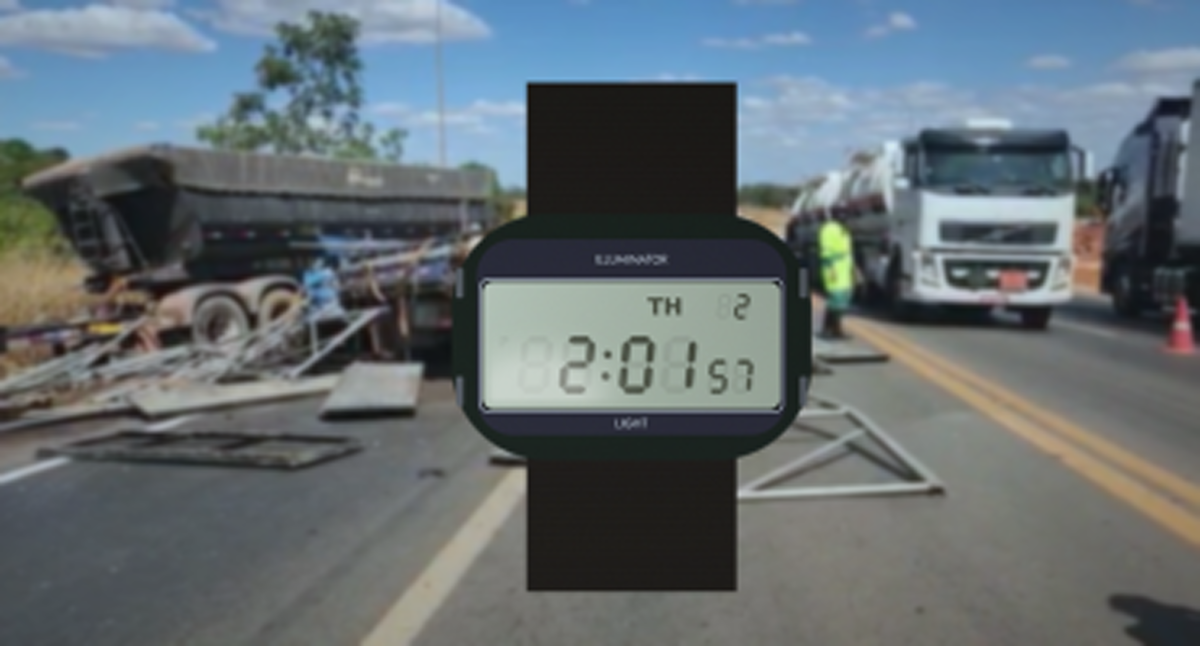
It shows 2 h 01 min 57 s
